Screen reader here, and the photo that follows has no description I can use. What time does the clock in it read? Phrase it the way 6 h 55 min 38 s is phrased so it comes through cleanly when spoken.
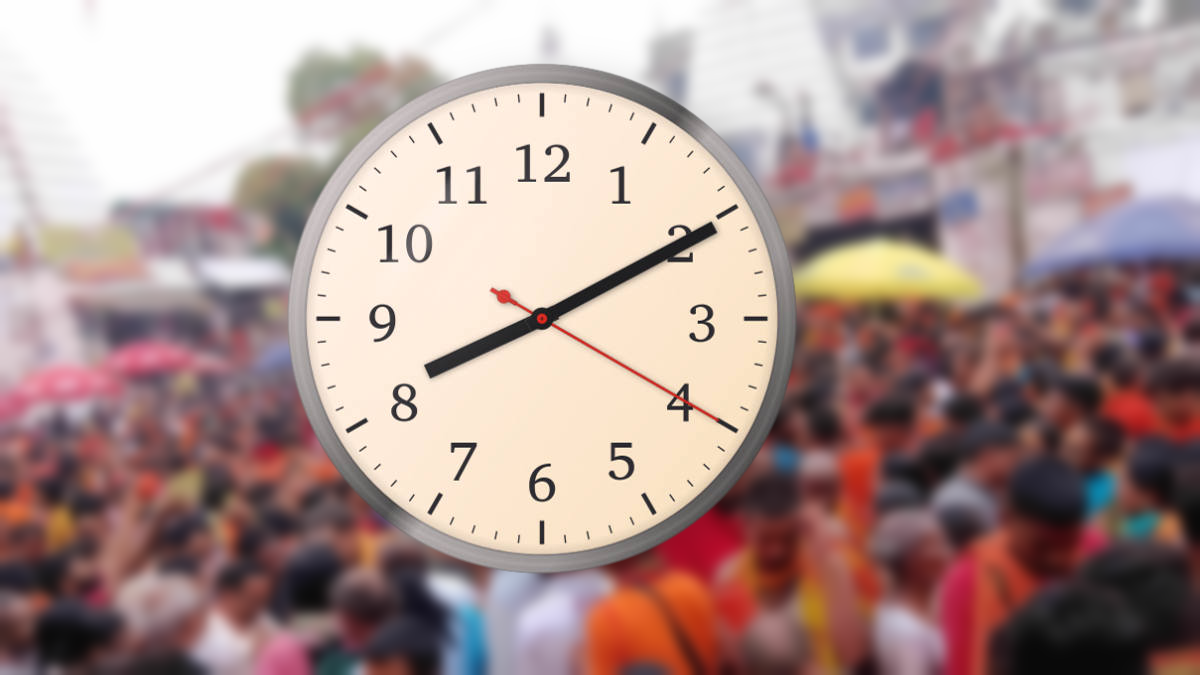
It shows 8 h 10 min 20 s
